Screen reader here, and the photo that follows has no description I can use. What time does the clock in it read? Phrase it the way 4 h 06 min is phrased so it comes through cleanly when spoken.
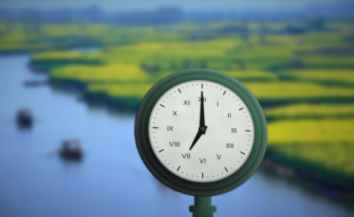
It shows 7 h 00 min
